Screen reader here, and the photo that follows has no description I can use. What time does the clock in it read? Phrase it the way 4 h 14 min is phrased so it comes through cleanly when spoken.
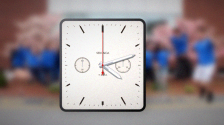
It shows 4 h 12 min
